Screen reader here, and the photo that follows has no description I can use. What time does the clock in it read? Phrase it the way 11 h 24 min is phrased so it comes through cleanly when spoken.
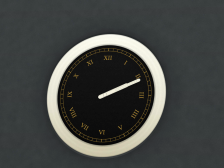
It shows 2 h 11 min
